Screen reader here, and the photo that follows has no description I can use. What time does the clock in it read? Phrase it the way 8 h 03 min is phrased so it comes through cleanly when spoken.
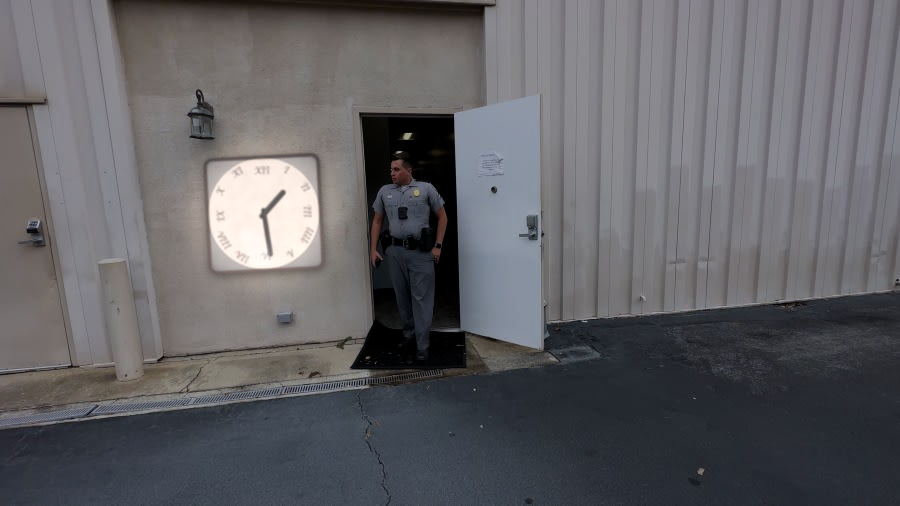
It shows 1 h 29 min
